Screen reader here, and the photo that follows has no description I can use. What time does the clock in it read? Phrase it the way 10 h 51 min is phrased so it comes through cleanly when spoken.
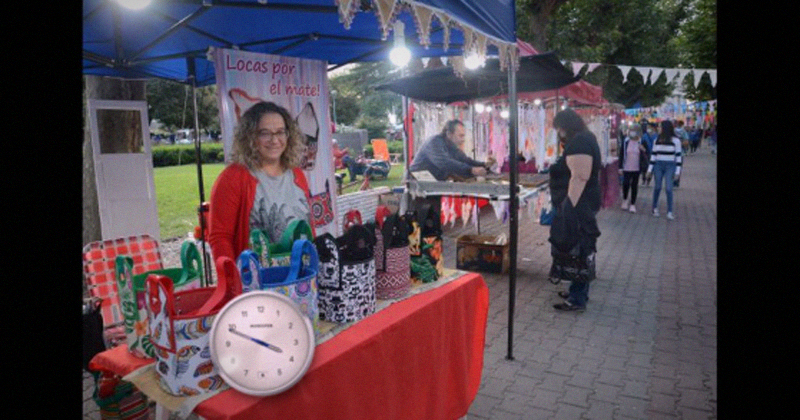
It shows 3 h 49 min
